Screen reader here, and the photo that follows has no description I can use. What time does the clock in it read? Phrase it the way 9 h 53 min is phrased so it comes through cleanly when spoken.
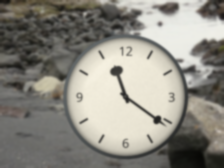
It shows 11 h 21 min
